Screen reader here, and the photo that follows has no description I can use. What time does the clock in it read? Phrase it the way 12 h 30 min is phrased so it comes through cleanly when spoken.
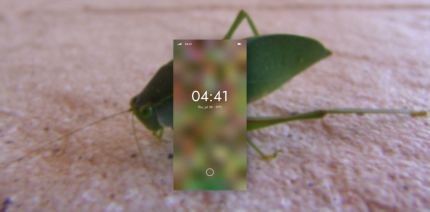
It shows 4 h 41 min
